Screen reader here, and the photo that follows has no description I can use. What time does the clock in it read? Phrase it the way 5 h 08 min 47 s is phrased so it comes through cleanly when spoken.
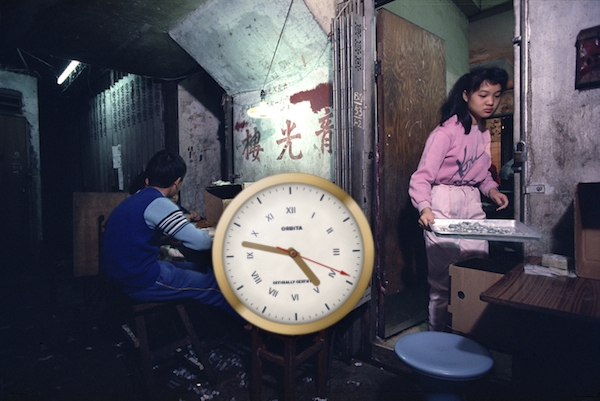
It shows 4 h 47 min 19 s
